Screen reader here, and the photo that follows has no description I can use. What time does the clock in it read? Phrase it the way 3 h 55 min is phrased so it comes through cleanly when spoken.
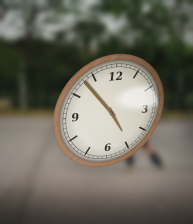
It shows 4 h 53 min
